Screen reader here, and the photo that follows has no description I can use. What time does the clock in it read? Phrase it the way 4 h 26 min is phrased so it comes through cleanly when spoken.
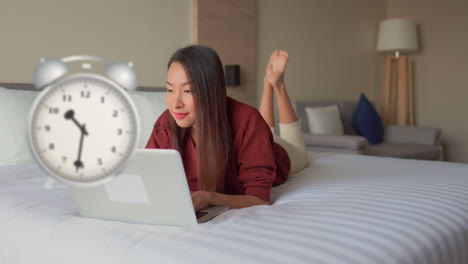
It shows 10 h 31 min
